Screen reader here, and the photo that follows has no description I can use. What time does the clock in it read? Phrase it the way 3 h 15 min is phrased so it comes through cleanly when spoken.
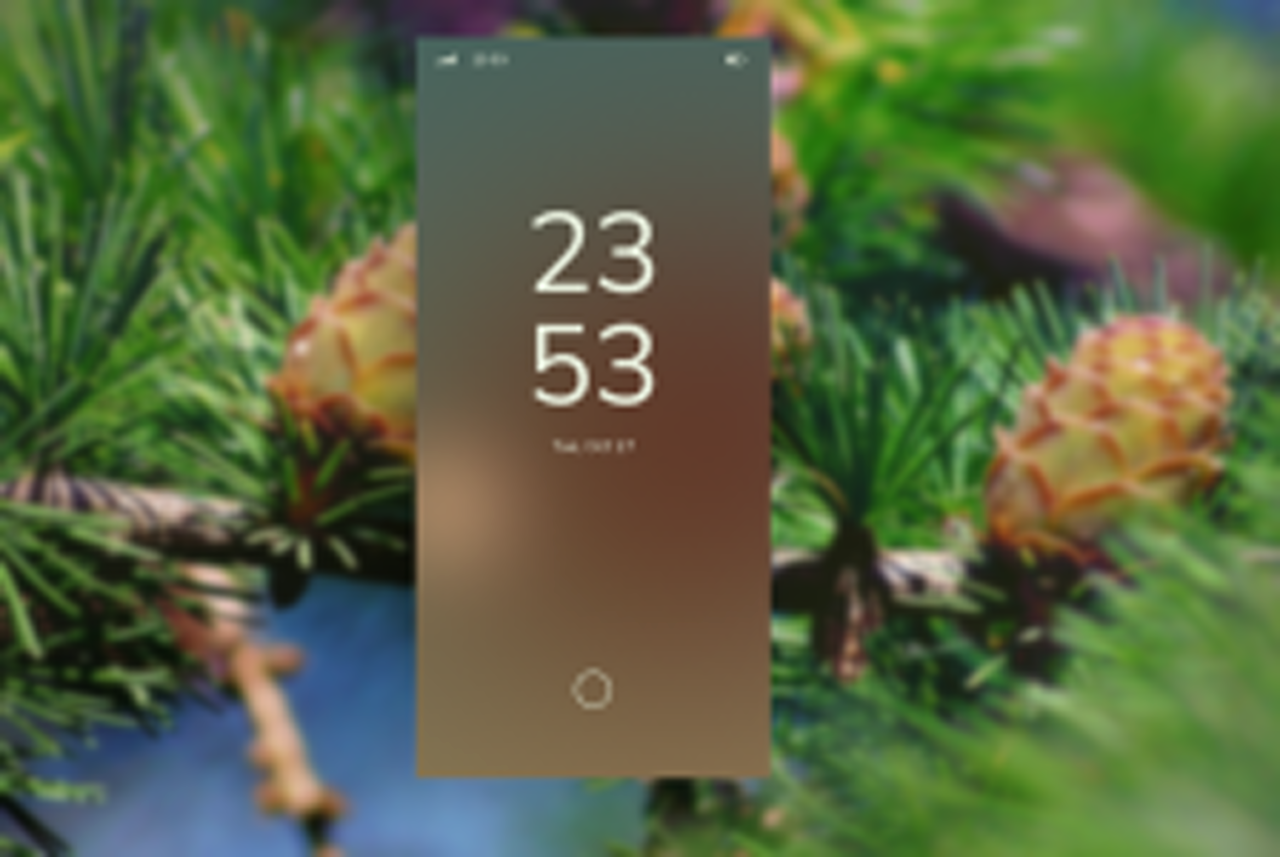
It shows 23 h 53 min
